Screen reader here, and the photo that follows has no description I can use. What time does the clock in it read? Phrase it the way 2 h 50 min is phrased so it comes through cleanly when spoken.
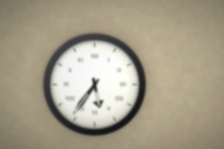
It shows 5 h 36 min
